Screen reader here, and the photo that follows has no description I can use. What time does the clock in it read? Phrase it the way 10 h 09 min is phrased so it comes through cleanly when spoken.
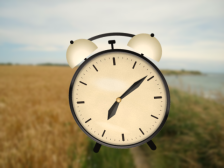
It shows 7 h 09 min
